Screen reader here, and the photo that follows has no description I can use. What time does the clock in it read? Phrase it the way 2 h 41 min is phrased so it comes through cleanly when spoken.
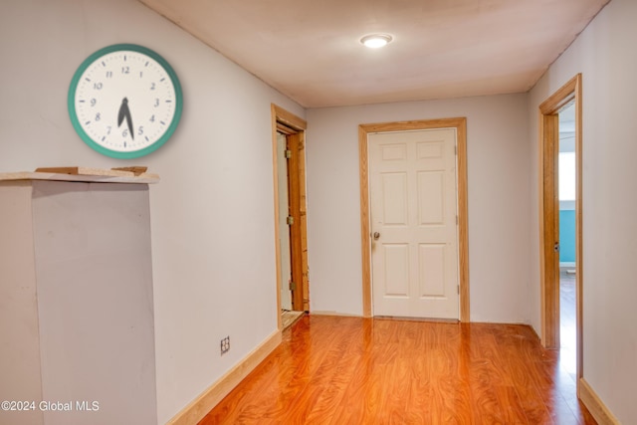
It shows 6 h 28 min
